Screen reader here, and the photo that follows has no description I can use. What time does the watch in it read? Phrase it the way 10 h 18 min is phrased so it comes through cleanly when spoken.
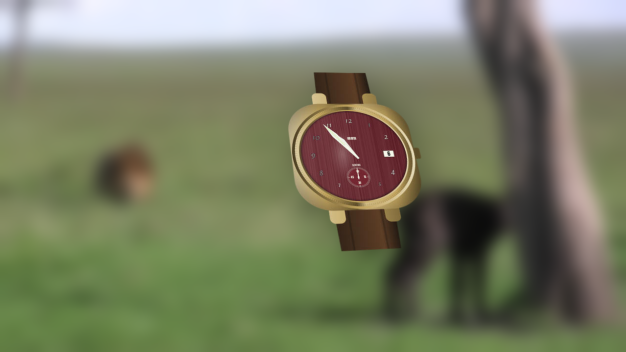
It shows 10 h 54 min
